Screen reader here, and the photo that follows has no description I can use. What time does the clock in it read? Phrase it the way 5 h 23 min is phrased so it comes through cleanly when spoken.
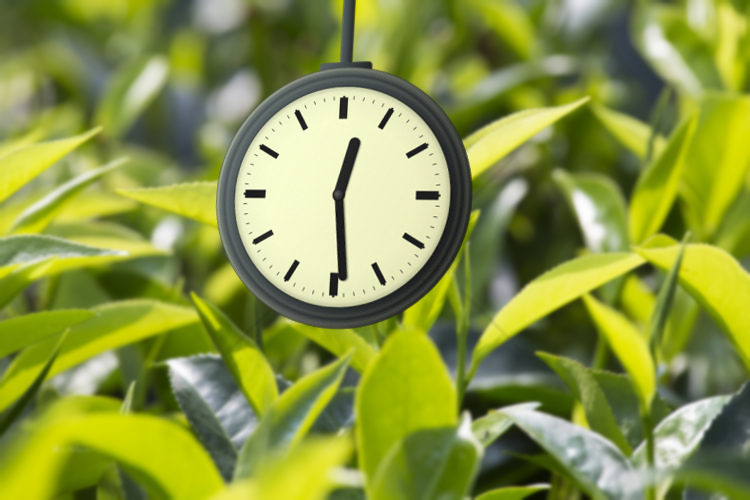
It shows 12 h 29 min
